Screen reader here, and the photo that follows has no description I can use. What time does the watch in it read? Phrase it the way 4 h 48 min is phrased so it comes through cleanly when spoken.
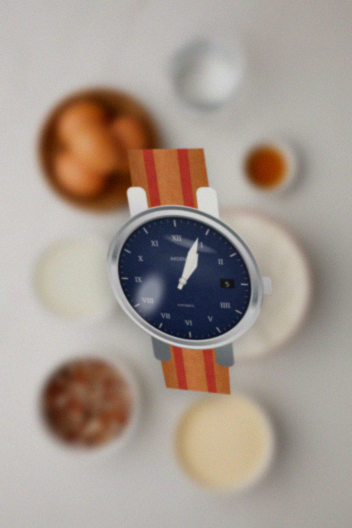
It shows 1 h 04 min
